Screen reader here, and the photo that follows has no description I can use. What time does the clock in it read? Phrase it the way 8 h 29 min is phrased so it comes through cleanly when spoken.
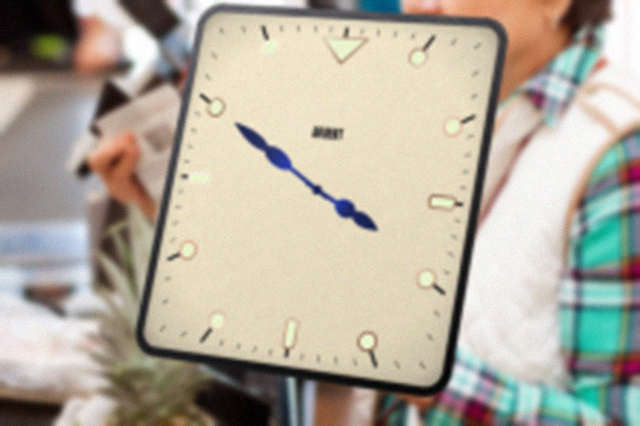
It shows 3 h 50 min
